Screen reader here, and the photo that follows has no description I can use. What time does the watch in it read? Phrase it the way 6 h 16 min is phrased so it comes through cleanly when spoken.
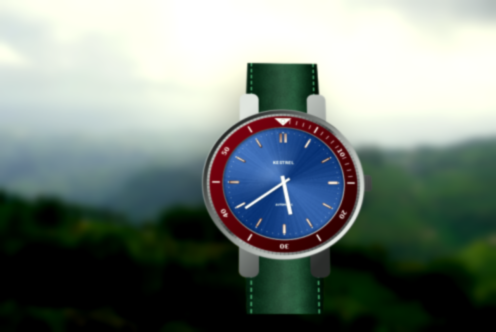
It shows 5 h 39 min
